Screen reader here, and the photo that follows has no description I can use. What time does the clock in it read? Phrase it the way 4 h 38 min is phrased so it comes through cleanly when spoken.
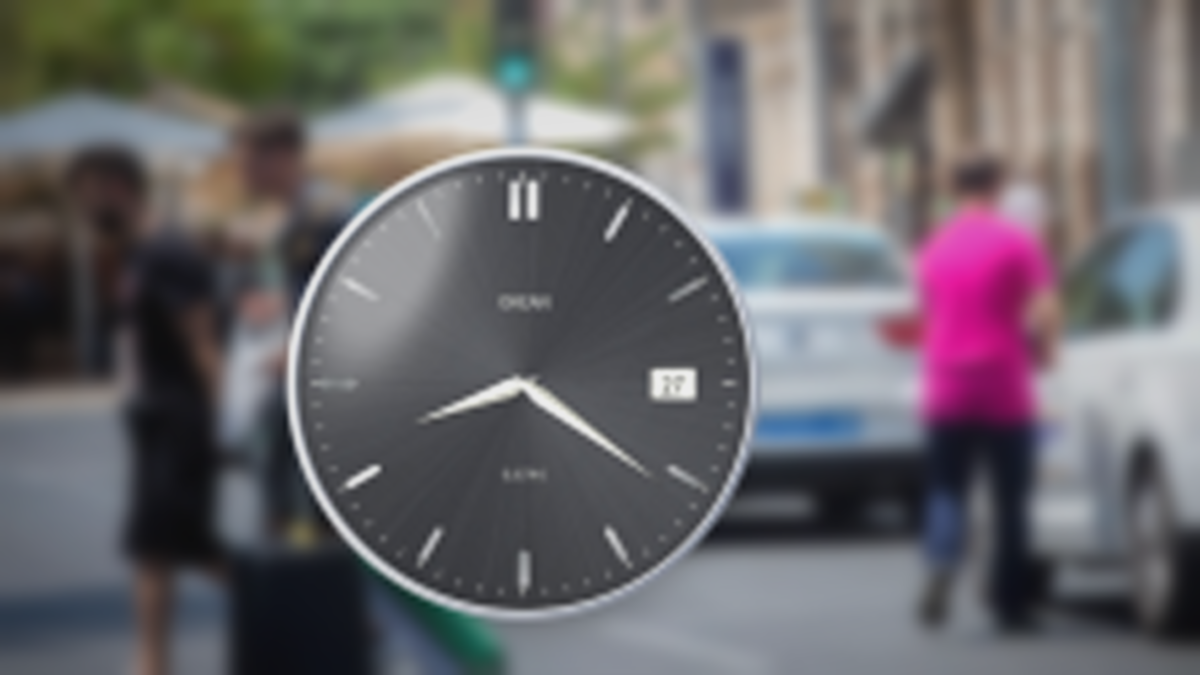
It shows 8 h 21 min
